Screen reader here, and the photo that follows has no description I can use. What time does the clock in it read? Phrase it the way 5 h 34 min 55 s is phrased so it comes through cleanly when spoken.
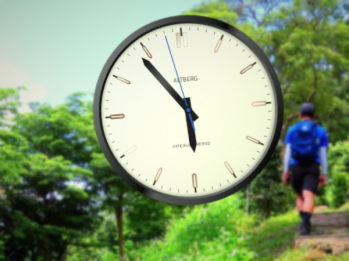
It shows 5 h 53 min 58 s
